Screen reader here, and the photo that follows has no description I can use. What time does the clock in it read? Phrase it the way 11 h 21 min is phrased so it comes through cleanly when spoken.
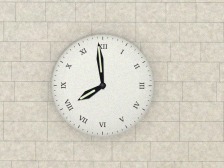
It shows 7 h 59 min
